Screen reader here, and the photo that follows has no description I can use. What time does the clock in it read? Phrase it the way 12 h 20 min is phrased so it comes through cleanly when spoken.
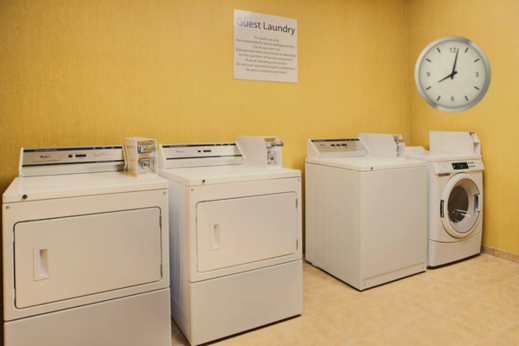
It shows 8 h 02 min
